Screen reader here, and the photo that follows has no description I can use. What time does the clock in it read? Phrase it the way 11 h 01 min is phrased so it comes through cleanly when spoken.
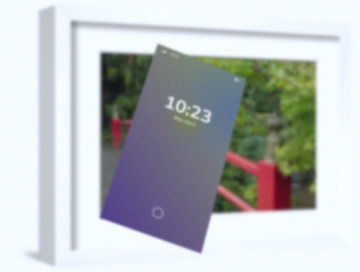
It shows 10 h 23 min
